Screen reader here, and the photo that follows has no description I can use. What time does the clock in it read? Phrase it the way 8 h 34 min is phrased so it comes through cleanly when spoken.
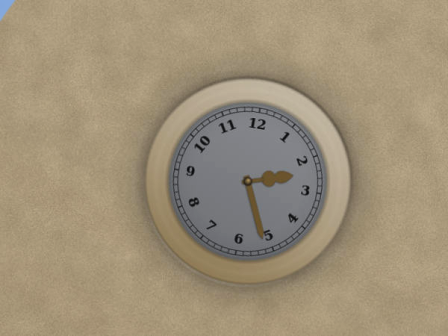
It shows 2 h 26 min
